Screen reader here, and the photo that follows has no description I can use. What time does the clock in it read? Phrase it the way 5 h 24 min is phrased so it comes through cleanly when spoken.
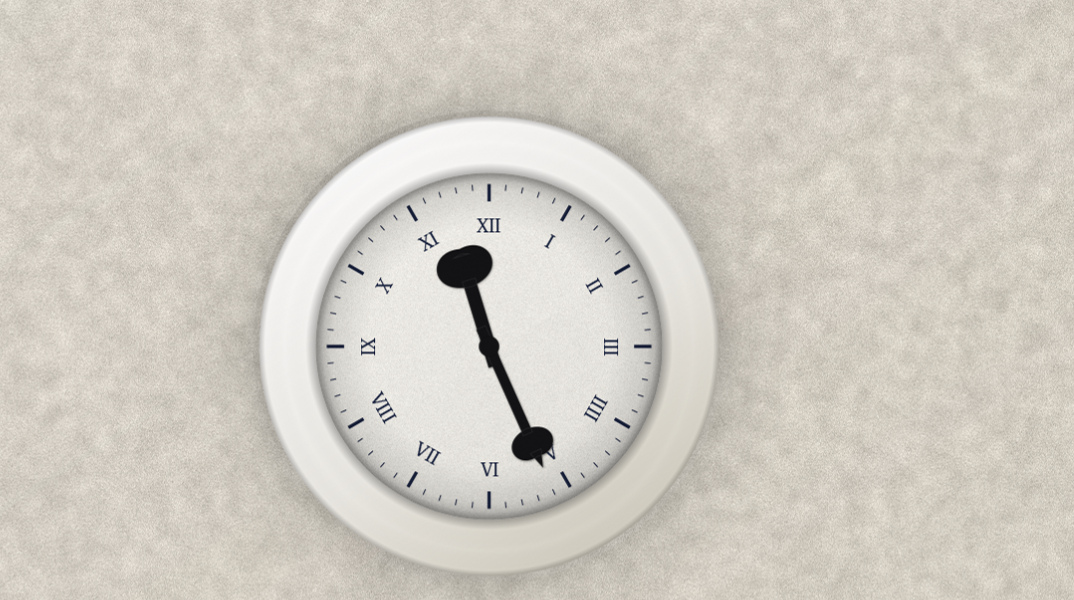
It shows 11 h 26 min
